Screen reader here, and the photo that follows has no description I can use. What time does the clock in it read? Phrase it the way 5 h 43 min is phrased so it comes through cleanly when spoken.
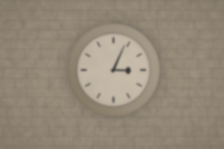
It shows 3 h 04 min
